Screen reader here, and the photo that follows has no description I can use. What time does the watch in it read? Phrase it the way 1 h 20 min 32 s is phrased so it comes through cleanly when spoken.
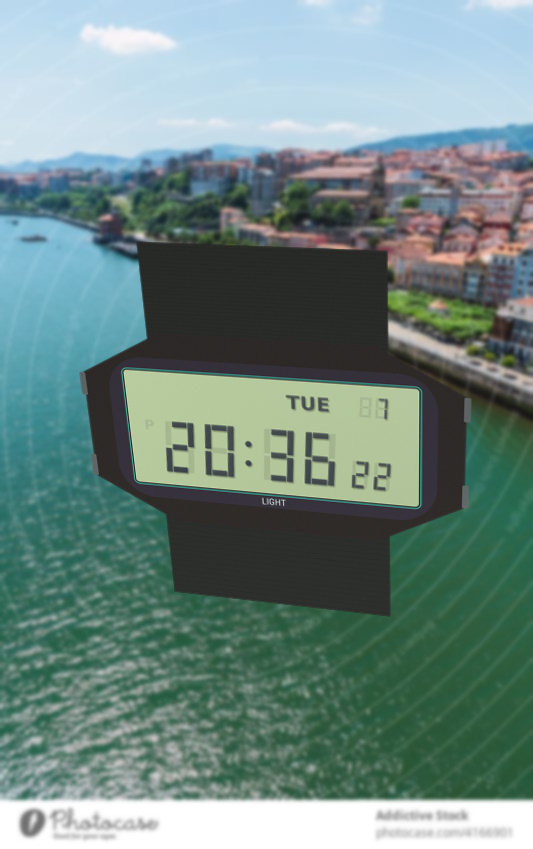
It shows 20 h 36 min 22 s
